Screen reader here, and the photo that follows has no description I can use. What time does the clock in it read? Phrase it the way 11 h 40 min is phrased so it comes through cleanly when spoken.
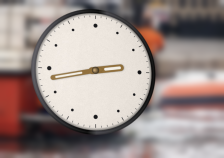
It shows 2 h 43 min
